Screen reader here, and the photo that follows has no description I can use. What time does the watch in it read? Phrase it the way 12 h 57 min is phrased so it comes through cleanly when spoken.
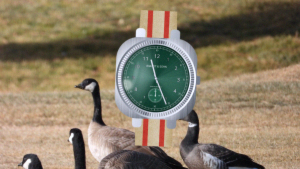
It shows 11 h 26 min
